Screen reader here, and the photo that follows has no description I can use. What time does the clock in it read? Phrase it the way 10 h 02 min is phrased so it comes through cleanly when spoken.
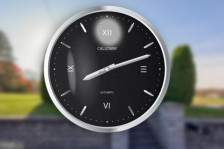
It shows 8 h 12 min
